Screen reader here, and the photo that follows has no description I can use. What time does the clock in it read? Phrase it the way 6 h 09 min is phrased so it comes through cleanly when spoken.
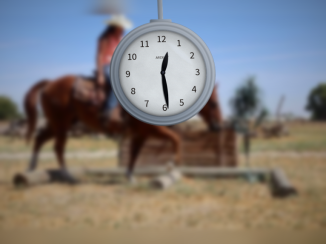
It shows 12 h 29 min
